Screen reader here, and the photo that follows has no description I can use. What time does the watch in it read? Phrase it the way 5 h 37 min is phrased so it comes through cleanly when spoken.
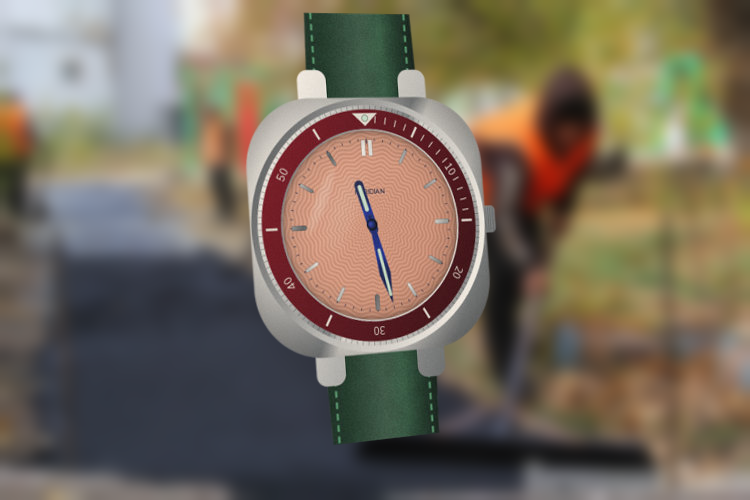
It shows 11 h 28 min
